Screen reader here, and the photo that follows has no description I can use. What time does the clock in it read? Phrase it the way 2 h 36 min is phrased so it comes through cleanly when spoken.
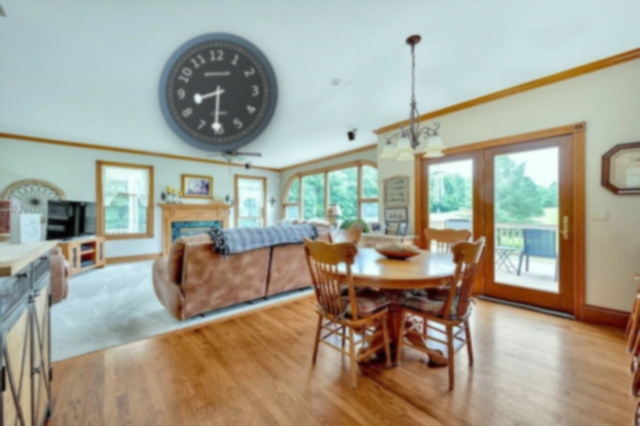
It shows 8 h 31 min
